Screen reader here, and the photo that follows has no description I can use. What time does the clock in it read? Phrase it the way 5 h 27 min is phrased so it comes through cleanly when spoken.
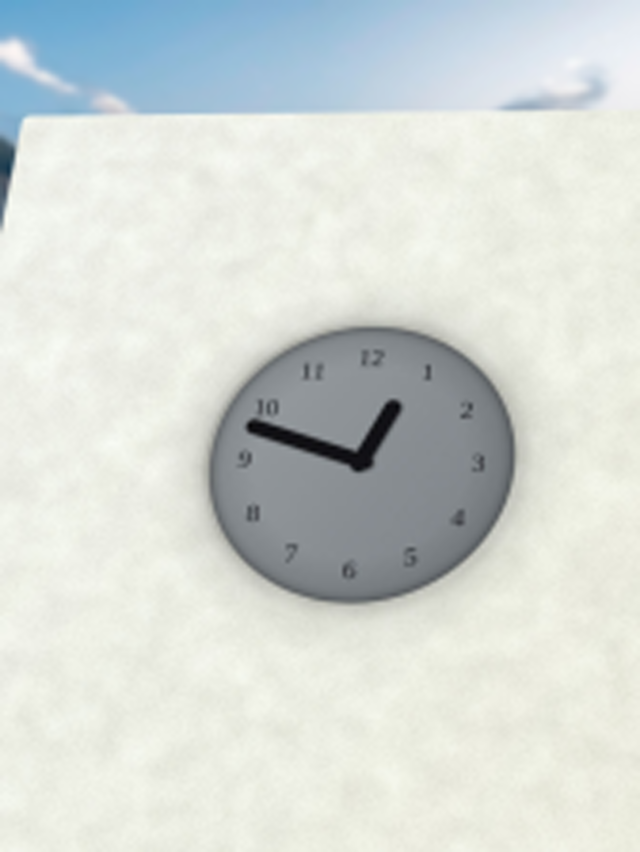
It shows 12 h 48 min
